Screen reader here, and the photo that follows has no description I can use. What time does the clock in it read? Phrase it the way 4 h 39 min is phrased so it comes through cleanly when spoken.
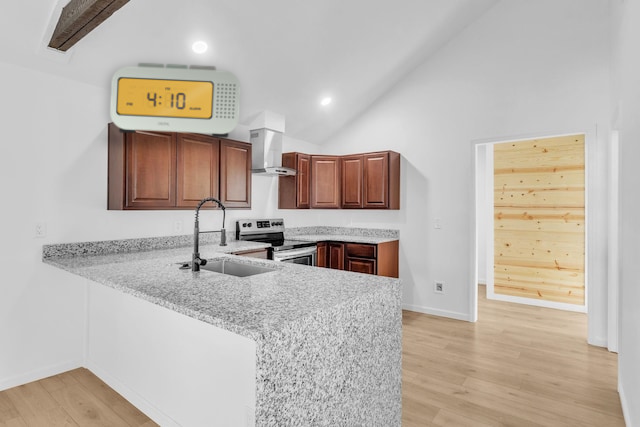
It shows 4 h 10 min
